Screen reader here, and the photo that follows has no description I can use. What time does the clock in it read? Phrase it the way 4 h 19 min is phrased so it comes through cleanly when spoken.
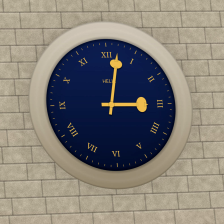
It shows 3 h 02 min
